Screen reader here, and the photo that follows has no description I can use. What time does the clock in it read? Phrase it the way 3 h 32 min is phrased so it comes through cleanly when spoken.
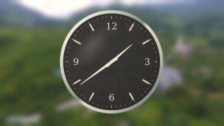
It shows 1 h 39 min
